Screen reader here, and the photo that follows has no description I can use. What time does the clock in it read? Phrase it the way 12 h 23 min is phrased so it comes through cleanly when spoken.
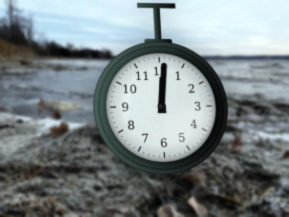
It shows 12 h 01 min
